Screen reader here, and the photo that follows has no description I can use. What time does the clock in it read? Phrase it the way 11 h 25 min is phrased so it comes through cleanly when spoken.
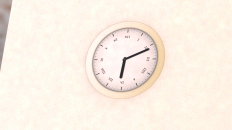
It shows 6 h 11 min
